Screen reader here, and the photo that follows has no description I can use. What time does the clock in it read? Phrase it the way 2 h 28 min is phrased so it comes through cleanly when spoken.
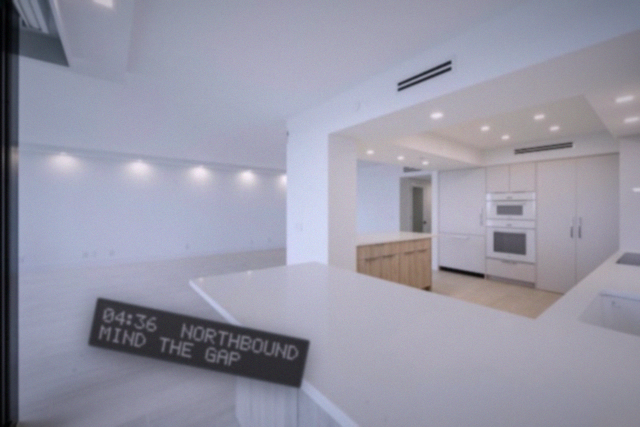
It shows 4 h 36 min
